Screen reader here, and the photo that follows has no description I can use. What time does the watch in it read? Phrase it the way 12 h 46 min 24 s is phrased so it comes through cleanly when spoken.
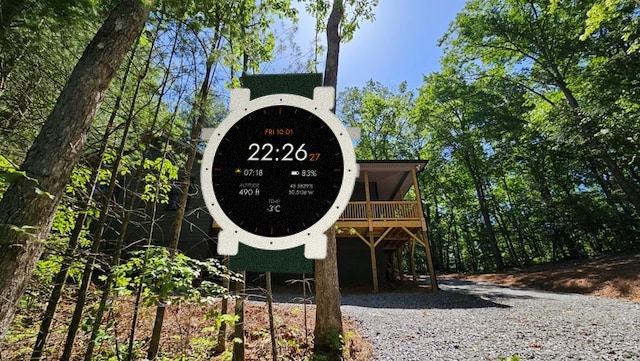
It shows 22 h 26 min 27 s
